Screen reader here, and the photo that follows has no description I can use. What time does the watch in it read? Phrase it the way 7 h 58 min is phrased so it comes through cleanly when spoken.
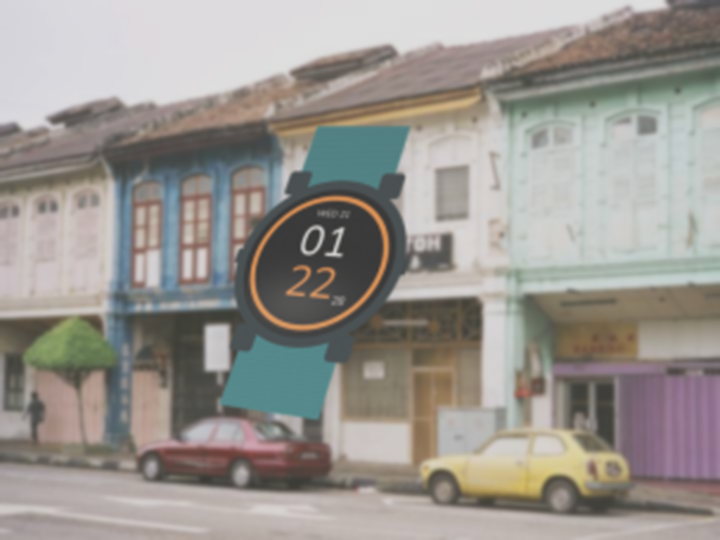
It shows 1 h 22 min
